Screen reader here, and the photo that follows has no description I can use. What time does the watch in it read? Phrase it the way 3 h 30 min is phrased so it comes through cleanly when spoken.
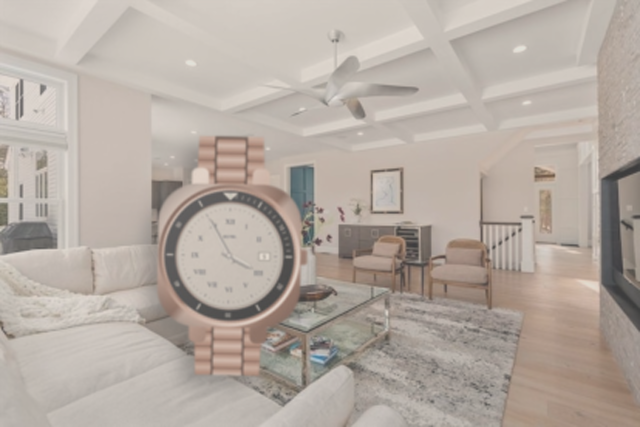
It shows 3 h 55 min
